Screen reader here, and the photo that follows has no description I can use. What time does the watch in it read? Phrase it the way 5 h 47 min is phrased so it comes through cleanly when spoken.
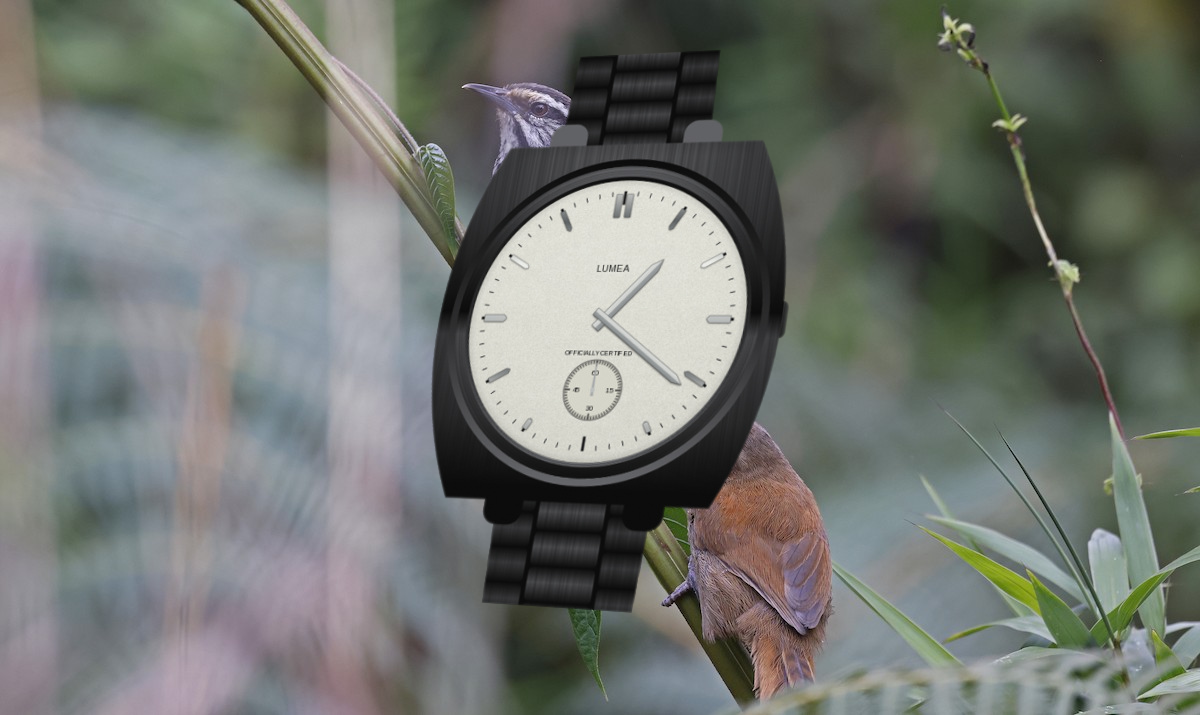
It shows 1 h 21 min
